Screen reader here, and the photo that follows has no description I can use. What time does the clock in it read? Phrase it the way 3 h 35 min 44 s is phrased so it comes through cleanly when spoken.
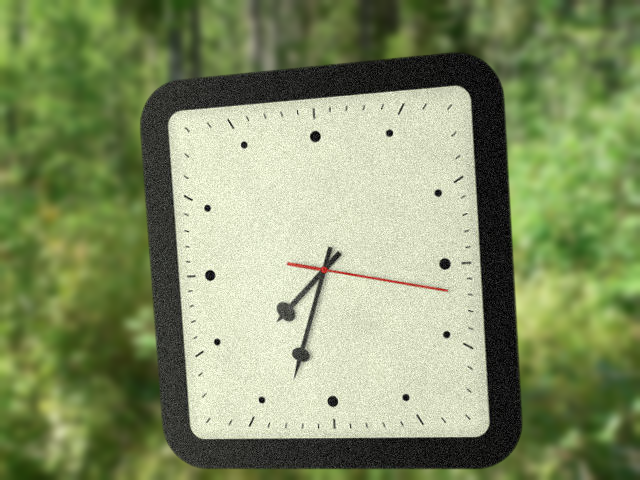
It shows 7 h 33 min 17 s
